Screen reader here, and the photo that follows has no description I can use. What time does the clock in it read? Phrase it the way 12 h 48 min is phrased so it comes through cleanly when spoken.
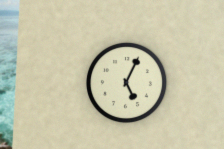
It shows 5 h 04 min
